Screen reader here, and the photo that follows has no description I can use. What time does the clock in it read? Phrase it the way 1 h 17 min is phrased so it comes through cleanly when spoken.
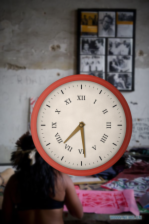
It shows 7 h 29 min
